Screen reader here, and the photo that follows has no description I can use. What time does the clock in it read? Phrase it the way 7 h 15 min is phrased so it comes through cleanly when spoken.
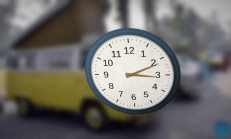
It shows 3 h 11 min
